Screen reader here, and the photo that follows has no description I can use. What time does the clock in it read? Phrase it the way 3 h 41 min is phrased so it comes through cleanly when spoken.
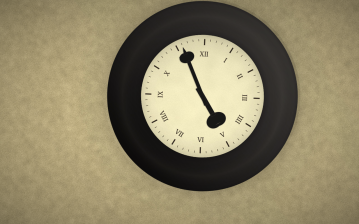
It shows 4 h 56 min
